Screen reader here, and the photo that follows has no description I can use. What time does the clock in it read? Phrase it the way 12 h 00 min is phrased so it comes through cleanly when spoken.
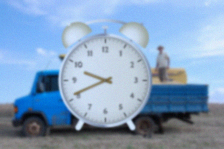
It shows 9 h 41 min
